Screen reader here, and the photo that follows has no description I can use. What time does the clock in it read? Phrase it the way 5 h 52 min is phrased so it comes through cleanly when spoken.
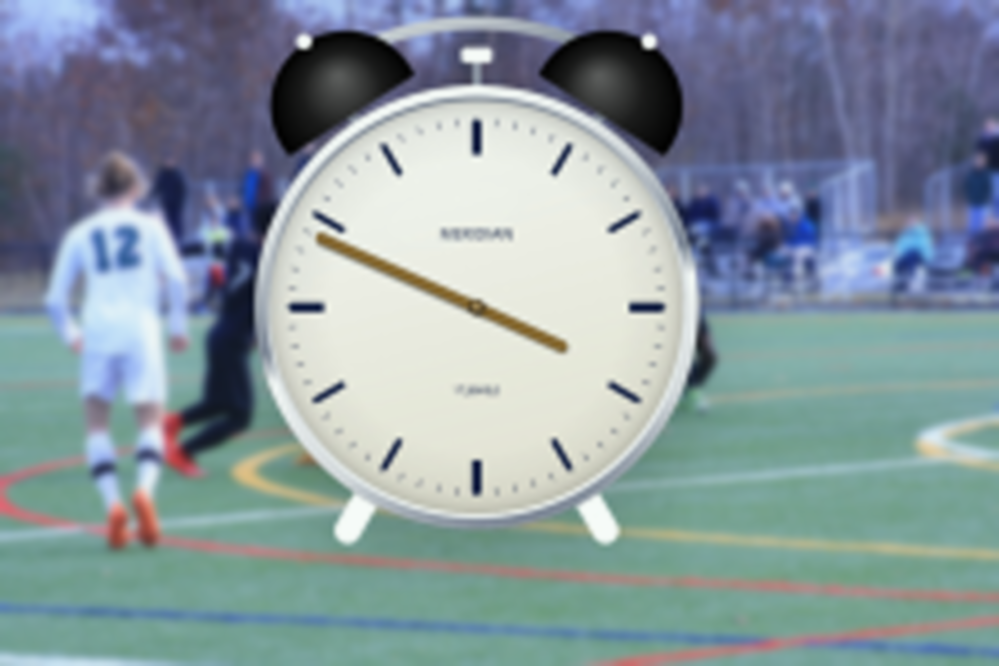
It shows 3 h 49 min
